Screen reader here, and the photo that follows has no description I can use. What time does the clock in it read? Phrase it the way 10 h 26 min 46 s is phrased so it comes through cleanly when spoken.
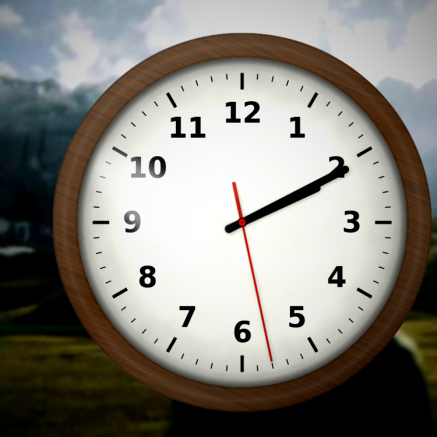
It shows 2 h 10 min 28 s
